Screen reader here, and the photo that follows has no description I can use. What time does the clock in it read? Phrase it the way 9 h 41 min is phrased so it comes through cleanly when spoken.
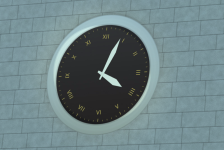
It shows 4 h 04 min
